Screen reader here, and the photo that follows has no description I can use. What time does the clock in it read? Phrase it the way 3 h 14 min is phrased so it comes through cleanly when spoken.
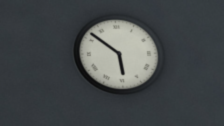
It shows 5 h 52 min
